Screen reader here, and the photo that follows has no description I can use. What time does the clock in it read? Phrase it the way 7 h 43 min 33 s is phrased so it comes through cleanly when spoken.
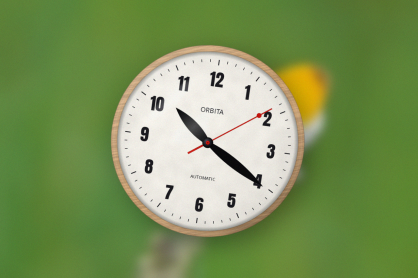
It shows 10 h 20 min 09 s
